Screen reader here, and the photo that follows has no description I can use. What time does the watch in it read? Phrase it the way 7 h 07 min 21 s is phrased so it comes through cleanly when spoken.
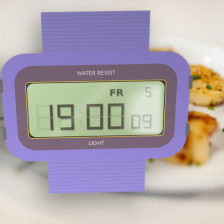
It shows 19 h 00 min 09 s
